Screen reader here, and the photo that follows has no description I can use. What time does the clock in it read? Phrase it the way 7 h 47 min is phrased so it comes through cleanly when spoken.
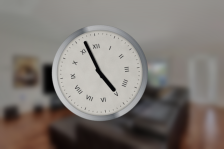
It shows 4 h 57 min
